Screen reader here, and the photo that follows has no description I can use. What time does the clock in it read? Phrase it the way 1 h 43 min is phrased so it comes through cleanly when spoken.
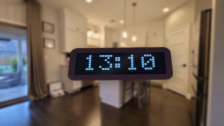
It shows 13 h 10 min
